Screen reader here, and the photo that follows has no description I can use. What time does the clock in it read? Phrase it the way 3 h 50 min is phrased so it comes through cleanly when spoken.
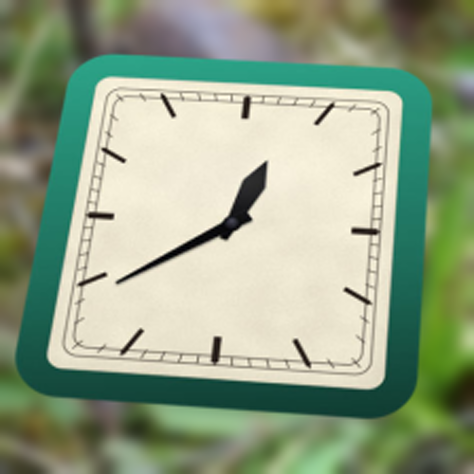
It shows 12 h 39 min
